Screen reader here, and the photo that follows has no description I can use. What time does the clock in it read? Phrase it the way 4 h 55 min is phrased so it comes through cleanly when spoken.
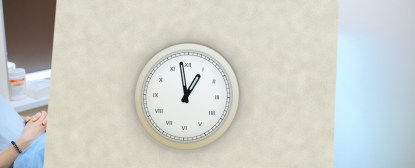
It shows 12 h 58 min
